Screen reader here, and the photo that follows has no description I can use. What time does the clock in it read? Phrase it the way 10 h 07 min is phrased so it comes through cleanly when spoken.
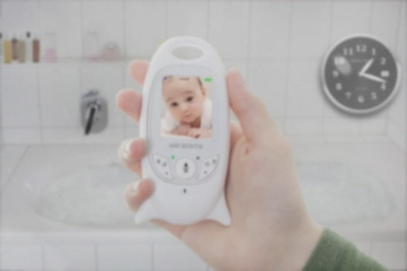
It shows 1 h 18 min
